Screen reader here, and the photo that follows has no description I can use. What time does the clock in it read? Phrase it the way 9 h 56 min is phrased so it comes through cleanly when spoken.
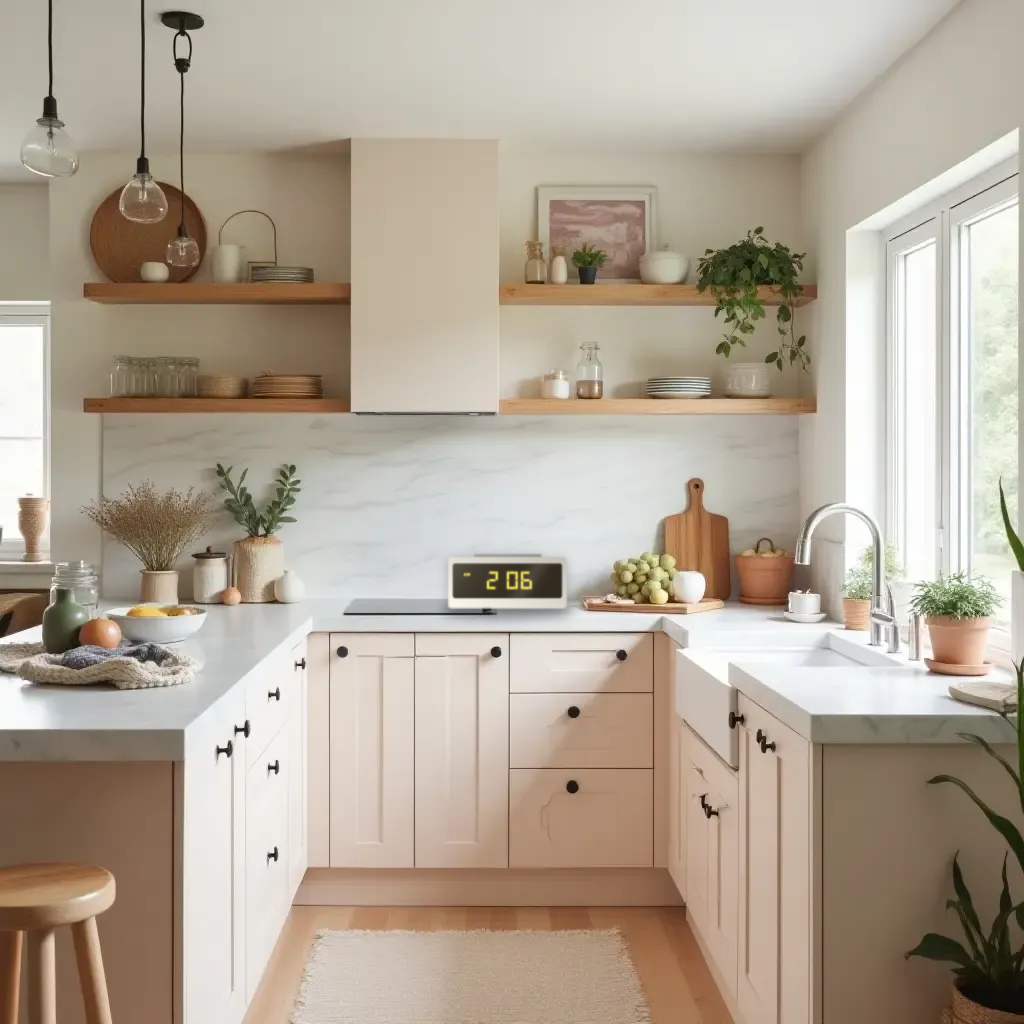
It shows 2 h 06 min
